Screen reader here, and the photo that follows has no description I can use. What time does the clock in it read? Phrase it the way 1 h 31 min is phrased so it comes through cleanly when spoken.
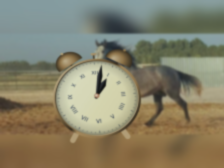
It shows 1 h 02 min
